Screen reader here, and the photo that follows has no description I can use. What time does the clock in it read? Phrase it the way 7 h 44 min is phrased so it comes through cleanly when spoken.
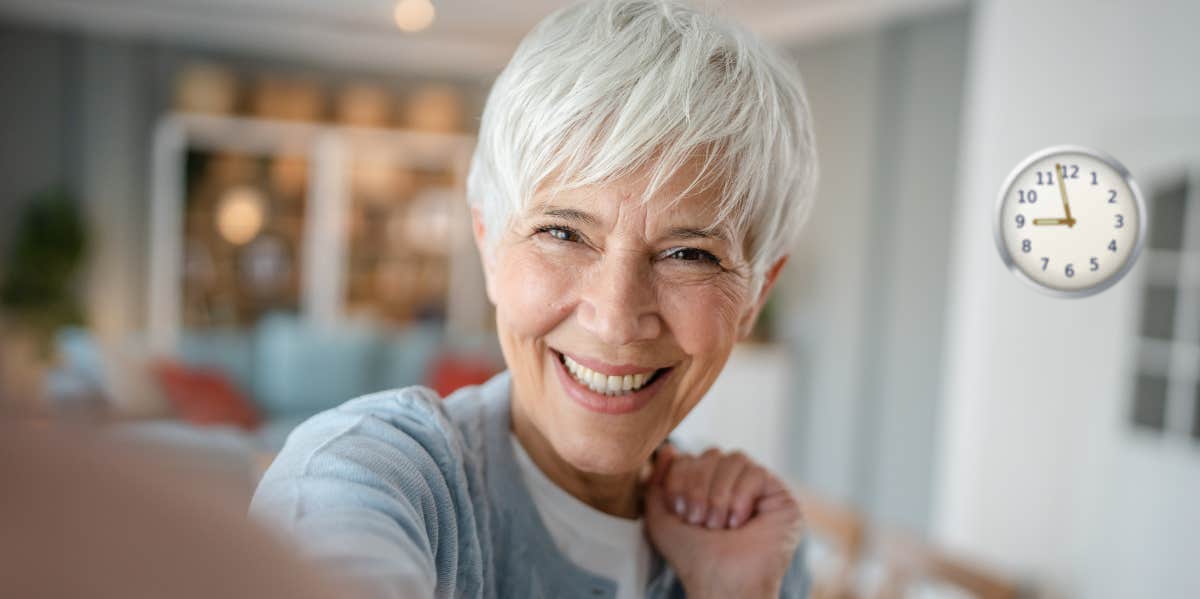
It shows 8 h 58 min
